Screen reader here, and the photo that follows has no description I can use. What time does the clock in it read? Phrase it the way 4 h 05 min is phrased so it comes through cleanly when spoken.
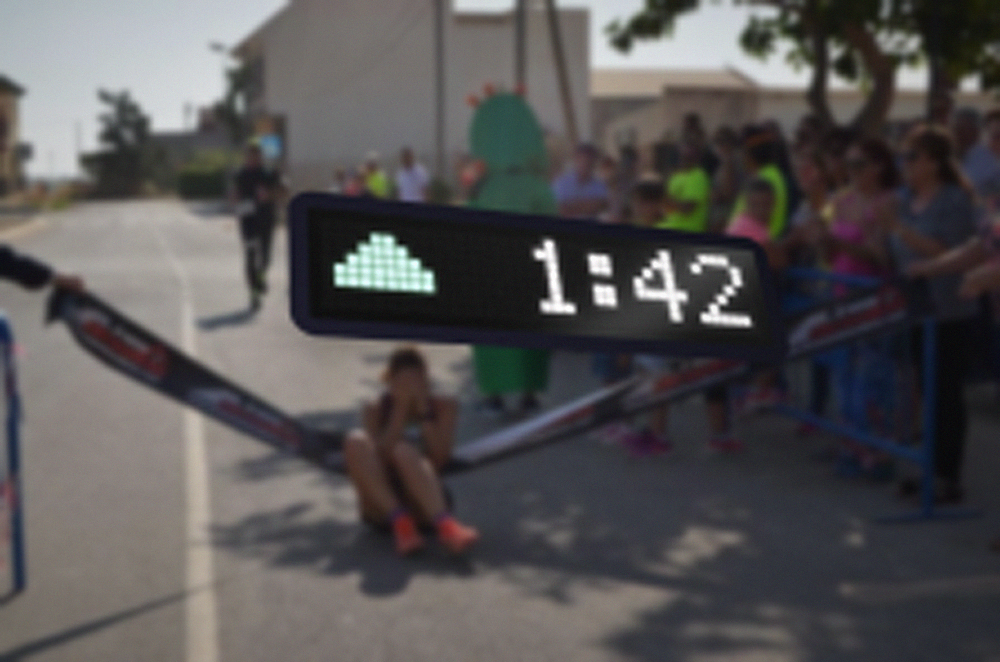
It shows 1 h 42 min
